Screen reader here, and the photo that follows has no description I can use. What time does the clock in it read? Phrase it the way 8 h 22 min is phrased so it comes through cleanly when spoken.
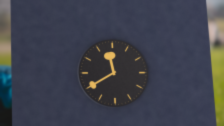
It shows 11 h 40 min
